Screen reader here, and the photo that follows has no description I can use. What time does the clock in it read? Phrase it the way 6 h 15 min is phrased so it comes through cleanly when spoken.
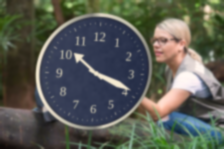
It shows 10 h 19 min
